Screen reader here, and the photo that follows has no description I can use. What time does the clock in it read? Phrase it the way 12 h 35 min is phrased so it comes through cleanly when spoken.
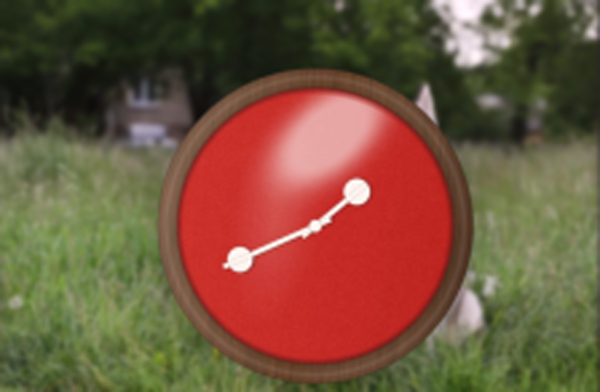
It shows 1 h 41 min
